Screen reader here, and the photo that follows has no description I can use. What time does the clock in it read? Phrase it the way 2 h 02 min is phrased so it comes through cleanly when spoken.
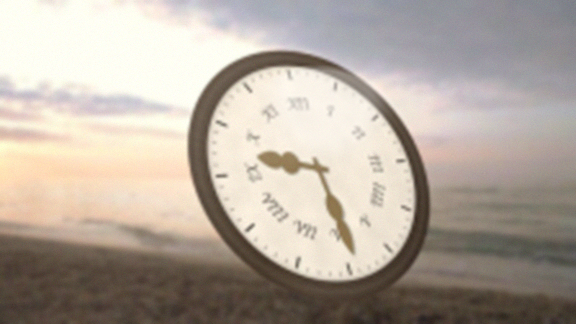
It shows 9 h 29 min
